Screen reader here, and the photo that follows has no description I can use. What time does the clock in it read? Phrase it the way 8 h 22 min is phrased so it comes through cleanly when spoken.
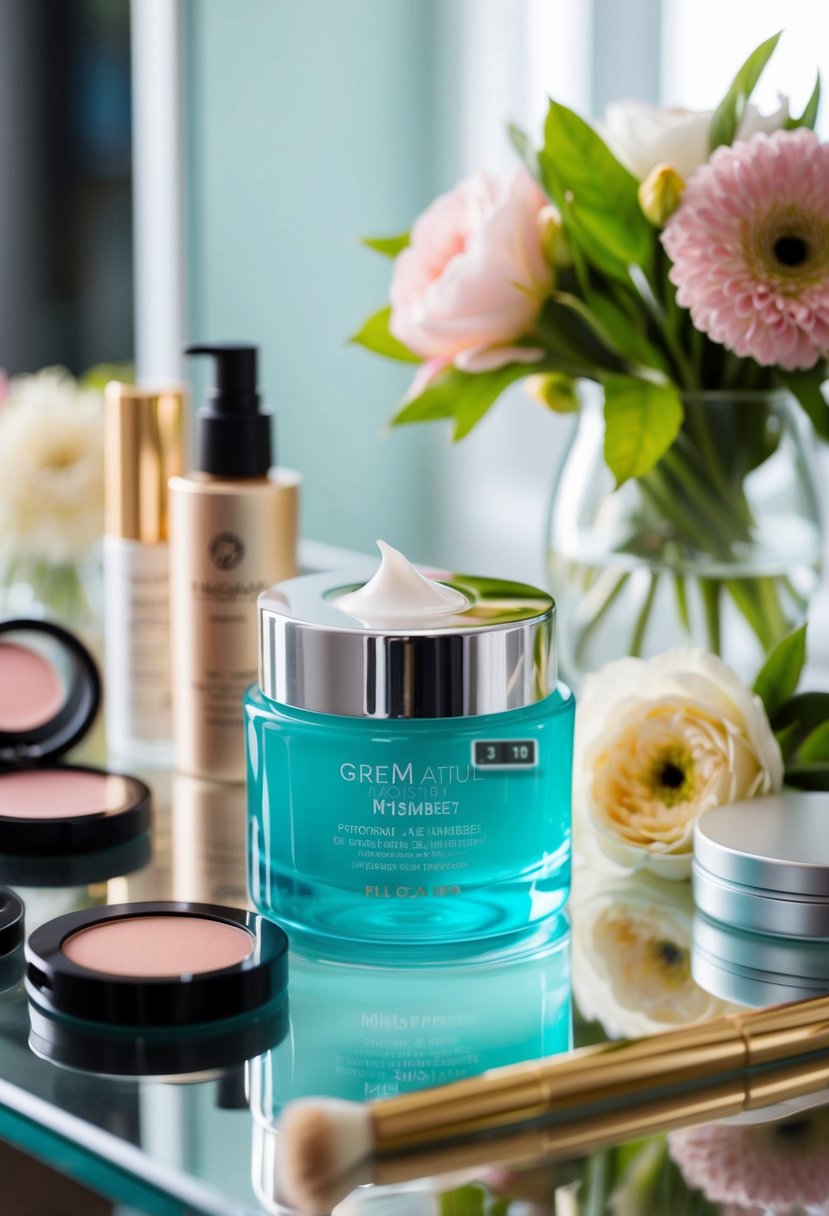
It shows 3 h 10 min
